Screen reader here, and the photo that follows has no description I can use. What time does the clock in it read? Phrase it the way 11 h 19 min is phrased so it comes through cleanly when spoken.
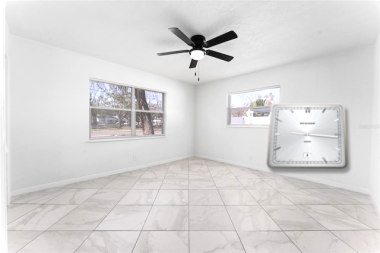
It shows 9 h 16 min
